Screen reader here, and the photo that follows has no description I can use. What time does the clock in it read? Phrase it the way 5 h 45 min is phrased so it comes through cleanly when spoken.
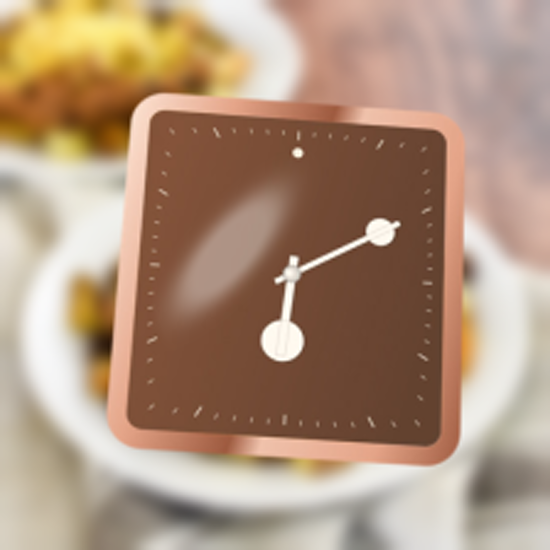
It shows 6 h 10 min
